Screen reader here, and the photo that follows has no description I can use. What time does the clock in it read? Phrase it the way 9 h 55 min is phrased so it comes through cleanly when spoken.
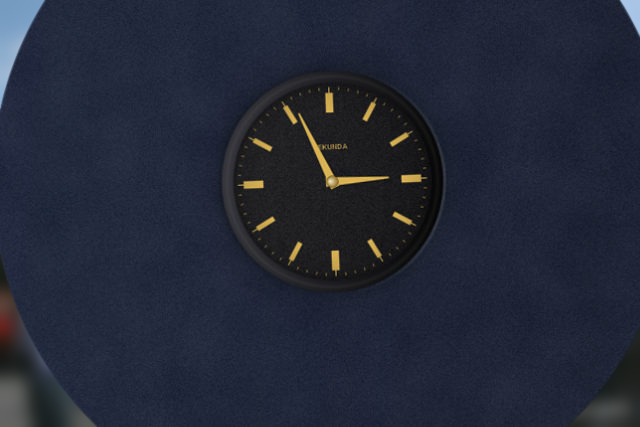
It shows 2 h 56 min
